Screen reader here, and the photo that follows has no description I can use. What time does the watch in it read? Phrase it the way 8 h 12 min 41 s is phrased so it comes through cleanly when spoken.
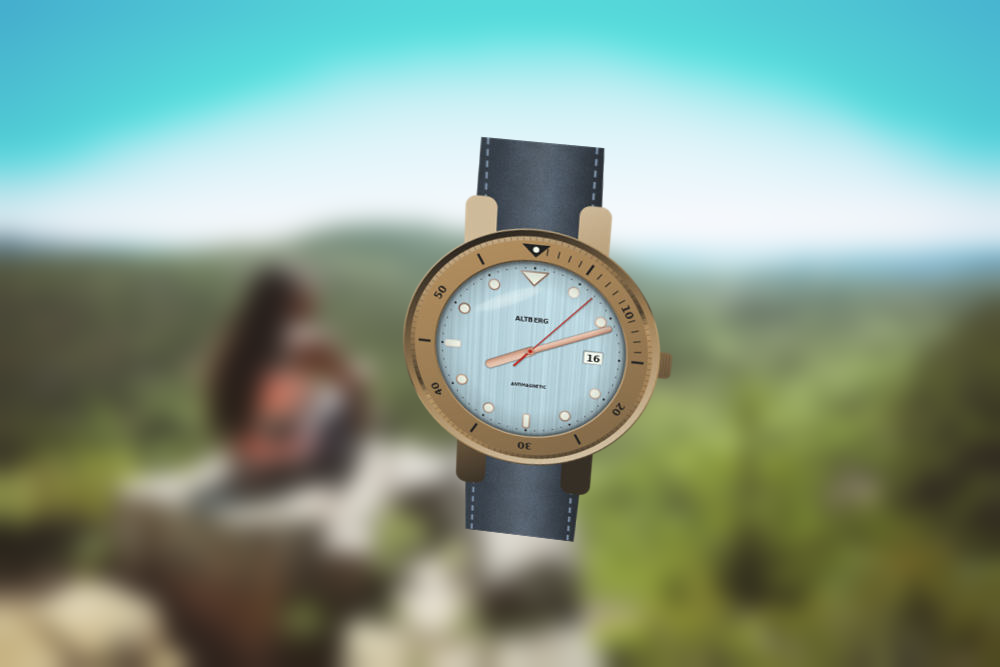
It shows 8 h 11 min 07 s
